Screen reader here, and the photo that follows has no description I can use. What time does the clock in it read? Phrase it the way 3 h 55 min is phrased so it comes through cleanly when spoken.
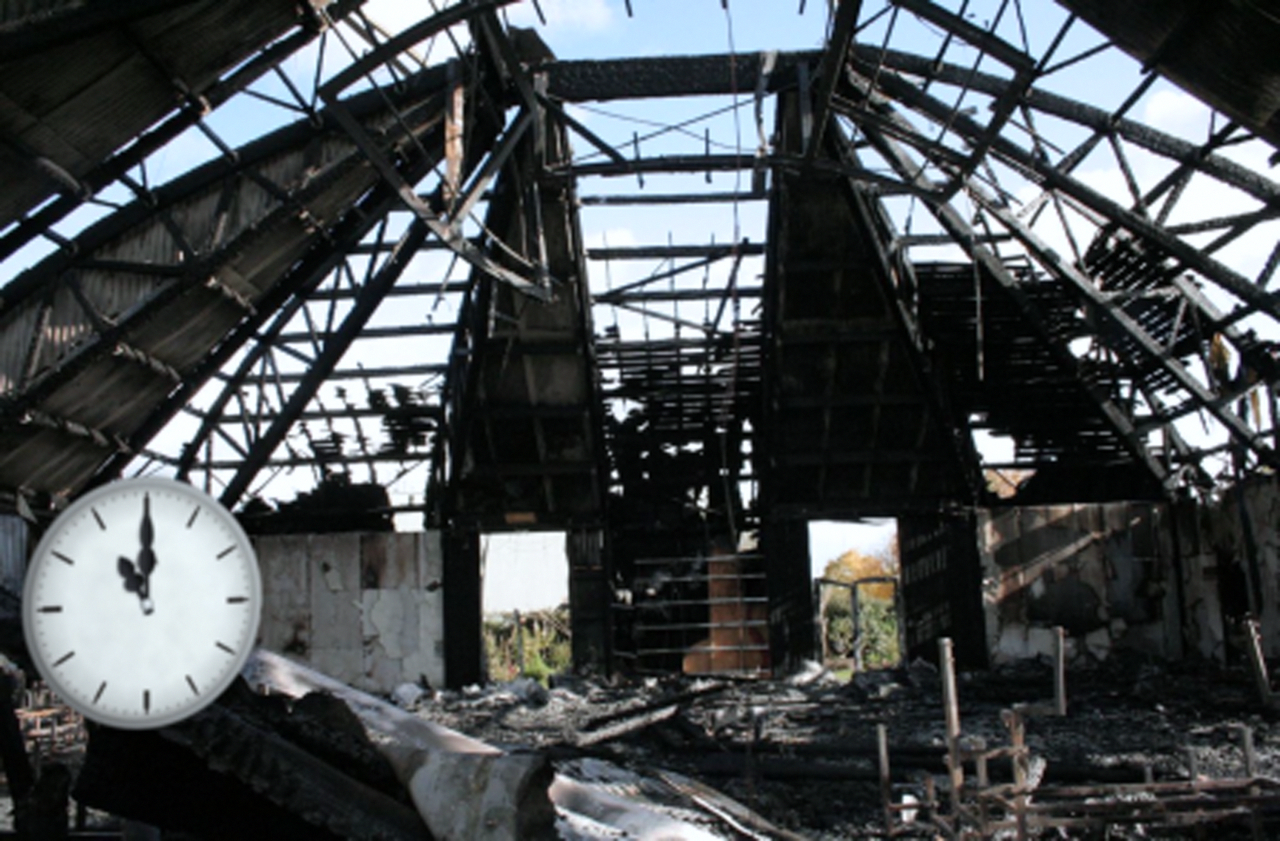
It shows 11 h 00 min
